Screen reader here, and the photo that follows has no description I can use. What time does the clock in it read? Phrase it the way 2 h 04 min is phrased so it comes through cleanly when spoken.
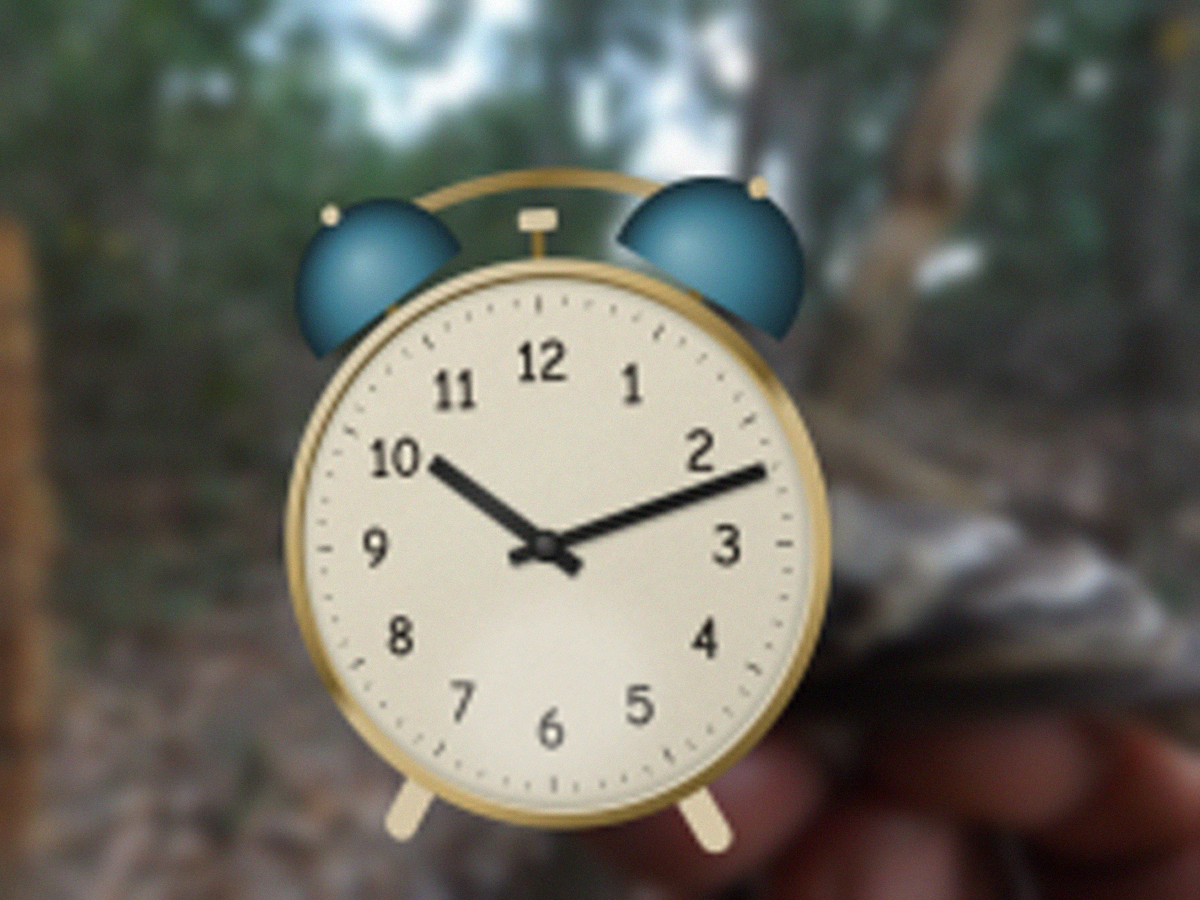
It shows 10 h 12 min
